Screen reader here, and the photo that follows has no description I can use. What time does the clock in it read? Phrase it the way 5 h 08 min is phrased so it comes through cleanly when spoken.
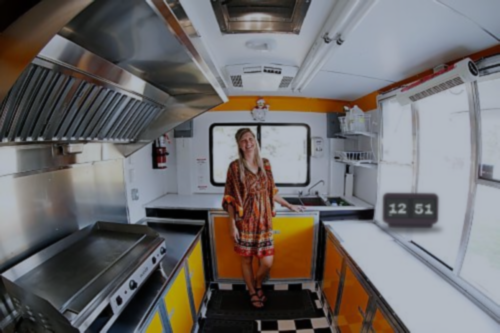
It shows 12 h 51 min
